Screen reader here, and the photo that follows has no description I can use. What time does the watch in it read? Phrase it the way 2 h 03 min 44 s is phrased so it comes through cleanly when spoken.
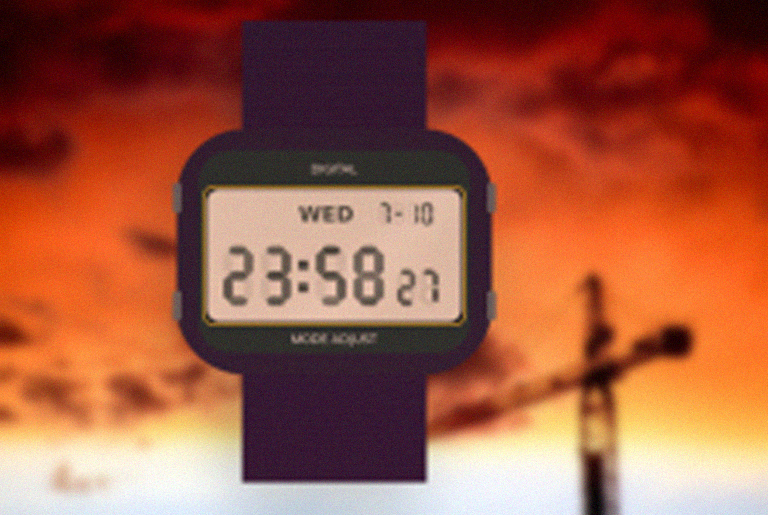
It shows 23 h 58 min 27 s
